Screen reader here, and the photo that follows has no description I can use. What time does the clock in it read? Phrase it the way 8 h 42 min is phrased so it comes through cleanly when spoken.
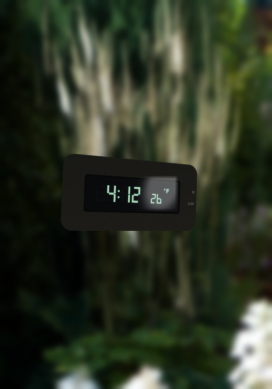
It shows 4 h 12 min
